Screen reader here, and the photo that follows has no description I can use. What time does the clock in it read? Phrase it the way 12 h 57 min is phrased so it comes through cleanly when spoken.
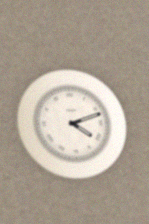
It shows 4 h 12 min
